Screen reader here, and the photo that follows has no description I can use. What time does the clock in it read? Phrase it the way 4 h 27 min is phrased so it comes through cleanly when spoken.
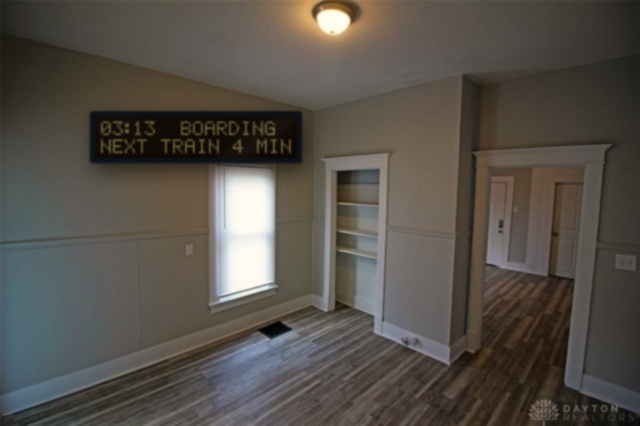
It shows 3 h 13 min
